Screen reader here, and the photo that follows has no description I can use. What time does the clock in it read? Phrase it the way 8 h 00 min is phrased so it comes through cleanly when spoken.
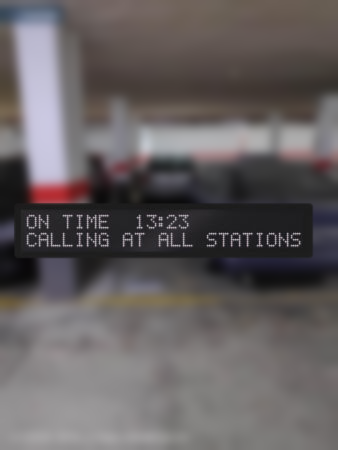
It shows 13 h 23 min
